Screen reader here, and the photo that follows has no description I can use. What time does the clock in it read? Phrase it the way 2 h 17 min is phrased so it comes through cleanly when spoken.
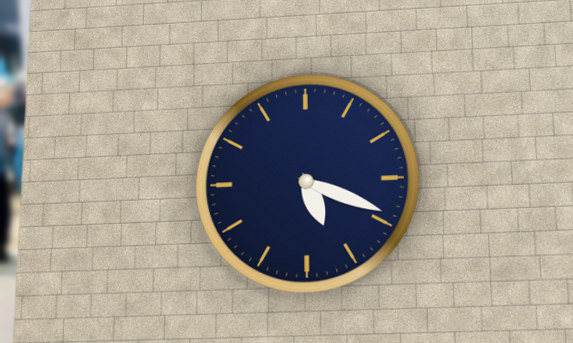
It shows 5 h 19 min
